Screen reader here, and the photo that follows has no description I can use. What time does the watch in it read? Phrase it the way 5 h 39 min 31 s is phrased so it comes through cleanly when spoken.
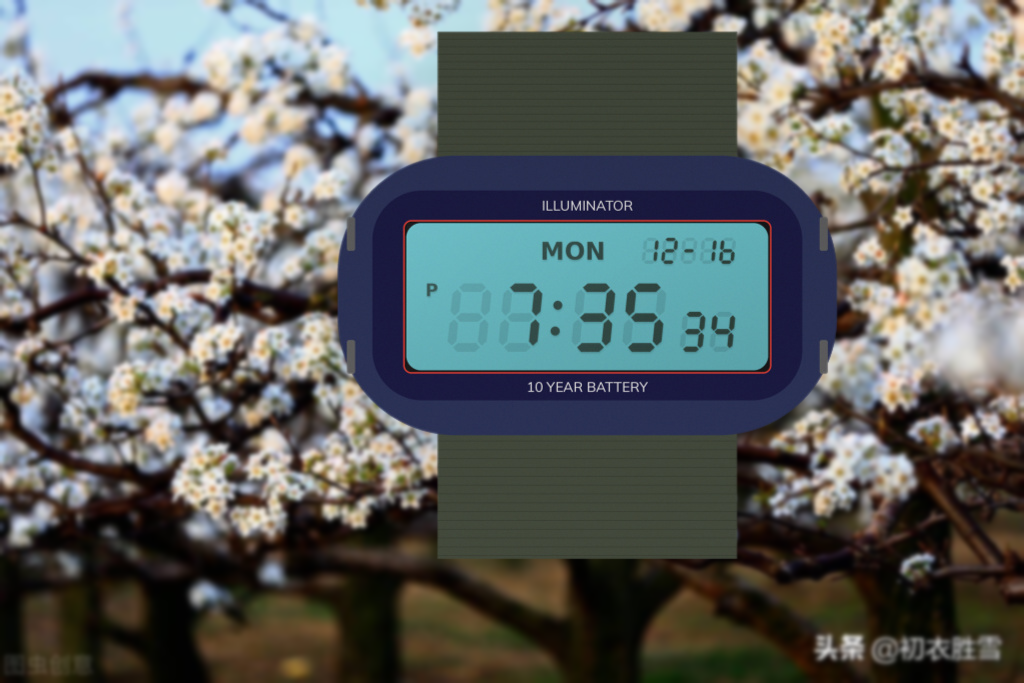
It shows 7 h 35 min 34 s
